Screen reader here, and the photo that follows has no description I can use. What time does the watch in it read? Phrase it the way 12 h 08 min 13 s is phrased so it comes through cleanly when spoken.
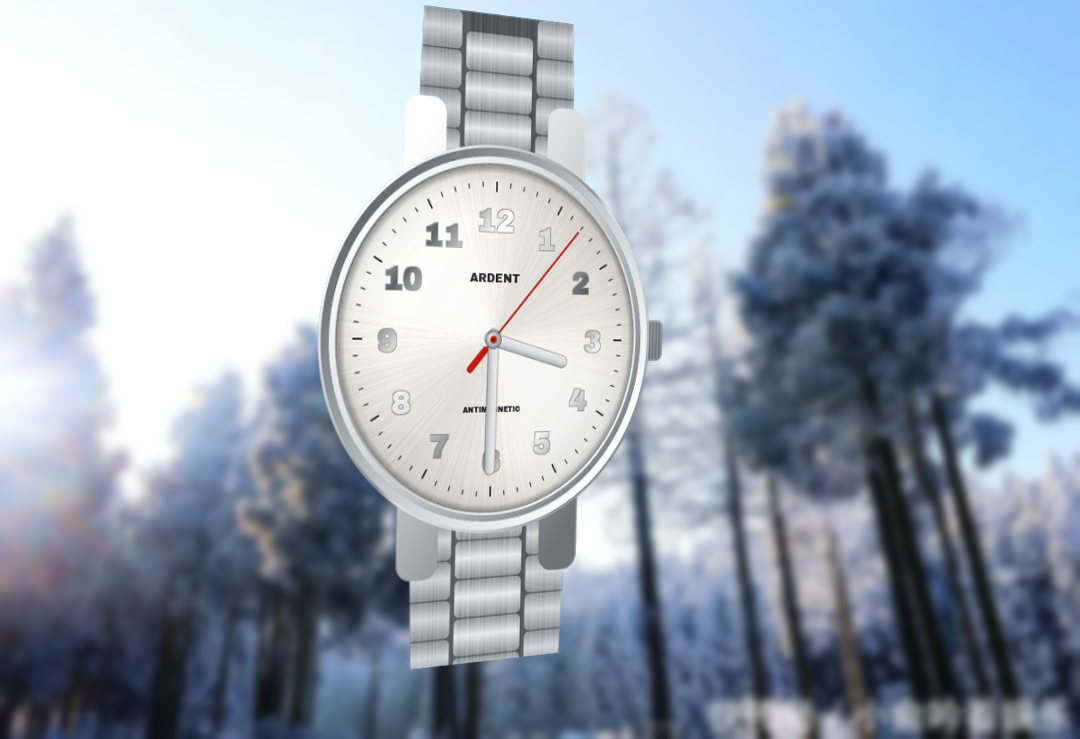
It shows 3 h 30 min 07 s
